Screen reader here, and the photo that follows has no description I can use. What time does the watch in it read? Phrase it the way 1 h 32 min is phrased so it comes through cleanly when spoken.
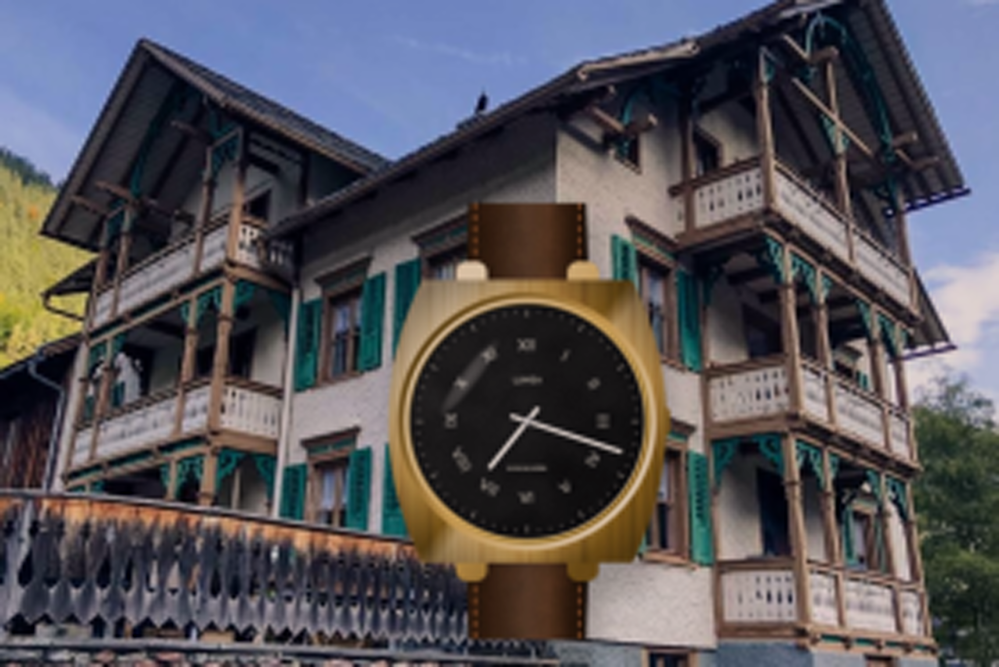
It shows 7 h 18 min
